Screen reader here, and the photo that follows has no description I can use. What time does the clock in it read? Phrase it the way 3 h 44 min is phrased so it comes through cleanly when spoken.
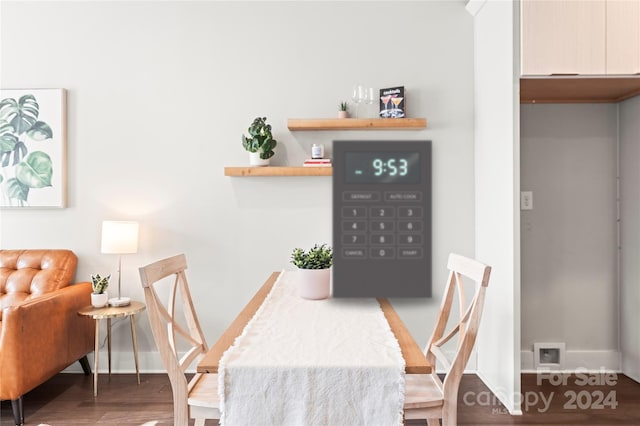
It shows 9 h 53 min
